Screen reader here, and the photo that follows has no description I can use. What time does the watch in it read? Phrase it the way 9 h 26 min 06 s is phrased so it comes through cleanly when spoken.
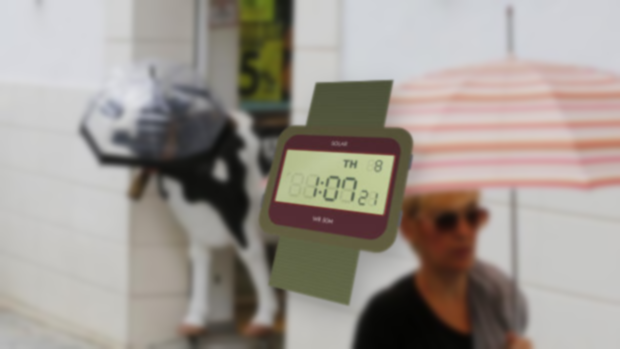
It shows 1 h 07 min 21 s
